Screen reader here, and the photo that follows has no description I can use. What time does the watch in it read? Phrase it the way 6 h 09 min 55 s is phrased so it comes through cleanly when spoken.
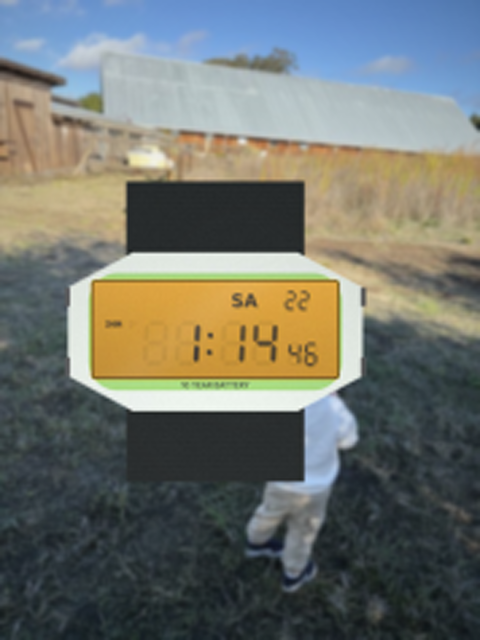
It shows 1 h 14 min 46 s
